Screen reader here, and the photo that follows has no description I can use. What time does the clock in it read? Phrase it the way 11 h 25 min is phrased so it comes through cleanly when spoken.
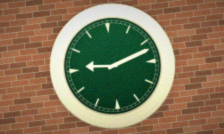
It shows 9 h 12 min
